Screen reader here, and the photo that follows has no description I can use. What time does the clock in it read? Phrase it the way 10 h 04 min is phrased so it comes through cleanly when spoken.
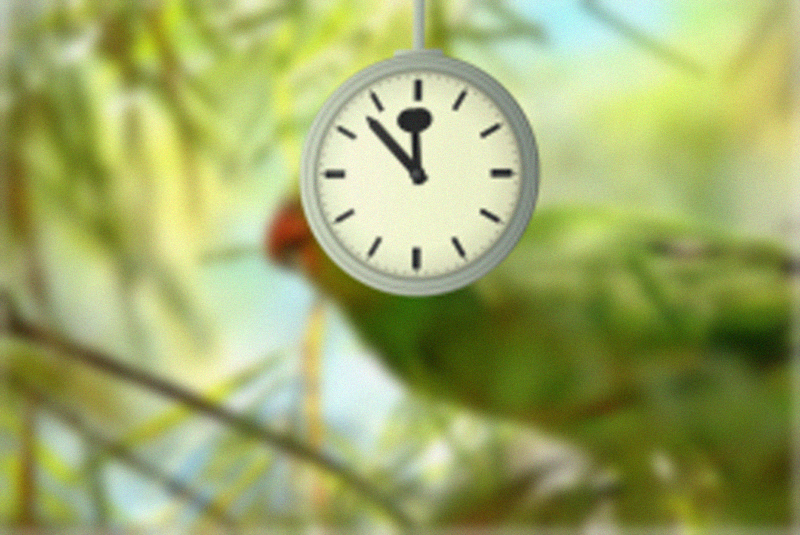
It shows 11 h 53 min
